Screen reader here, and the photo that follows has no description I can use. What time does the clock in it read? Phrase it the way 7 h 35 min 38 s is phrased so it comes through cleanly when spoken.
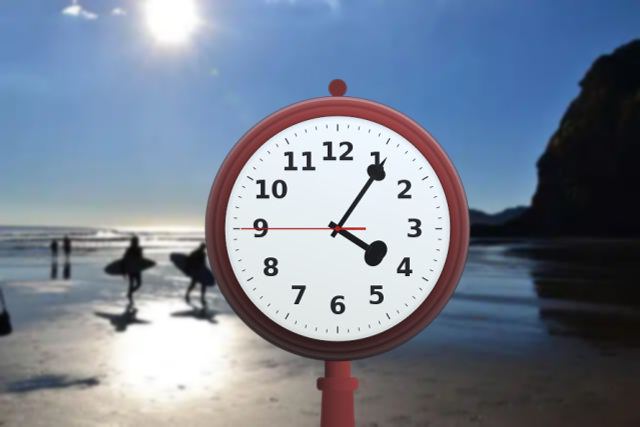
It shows 4 h 05 min 45 s
